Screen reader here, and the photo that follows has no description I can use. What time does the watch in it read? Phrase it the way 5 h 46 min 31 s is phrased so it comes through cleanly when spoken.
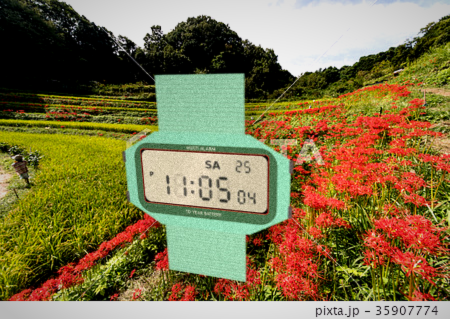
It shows 11 h 05 min 04 s
